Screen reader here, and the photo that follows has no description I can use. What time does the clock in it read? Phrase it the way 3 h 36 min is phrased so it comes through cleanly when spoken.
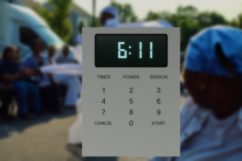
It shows 6 h 11 min
